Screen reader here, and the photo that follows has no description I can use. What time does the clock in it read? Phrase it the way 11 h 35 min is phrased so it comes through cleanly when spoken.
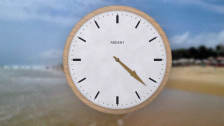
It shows 4 h 22 min
